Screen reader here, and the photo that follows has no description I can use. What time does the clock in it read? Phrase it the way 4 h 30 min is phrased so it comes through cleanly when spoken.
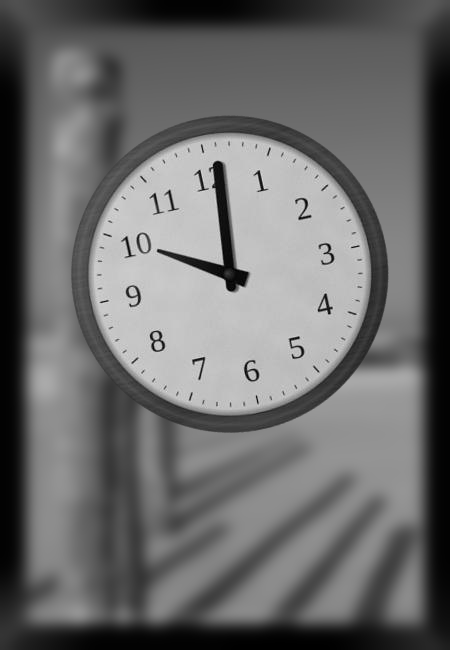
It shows 10 h 01 min
